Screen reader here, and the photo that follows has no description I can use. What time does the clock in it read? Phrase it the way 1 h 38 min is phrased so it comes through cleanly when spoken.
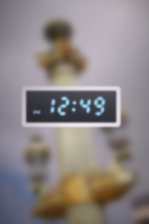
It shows 12 h 49 min
